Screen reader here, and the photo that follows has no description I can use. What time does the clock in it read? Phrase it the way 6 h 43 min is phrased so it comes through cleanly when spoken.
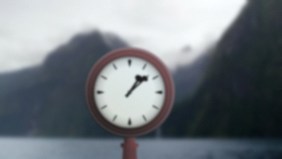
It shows 1 h 08 min
